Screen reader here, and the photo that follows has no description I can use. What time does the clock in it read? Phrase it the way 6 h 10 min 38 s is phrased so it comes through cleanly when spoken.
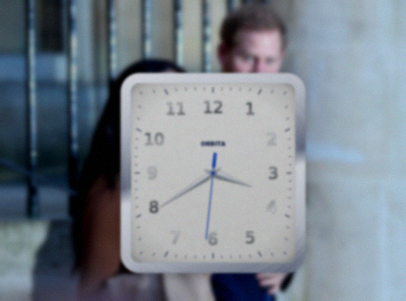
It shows 3 h 39 min 31 s
